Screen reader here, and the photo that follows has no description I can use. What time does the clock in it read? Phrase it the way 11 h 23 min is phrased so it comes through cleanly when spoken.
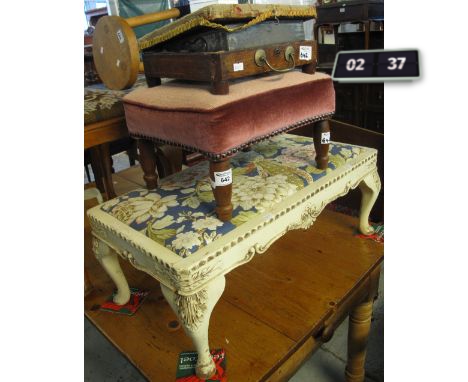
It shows 2 h 37 min
